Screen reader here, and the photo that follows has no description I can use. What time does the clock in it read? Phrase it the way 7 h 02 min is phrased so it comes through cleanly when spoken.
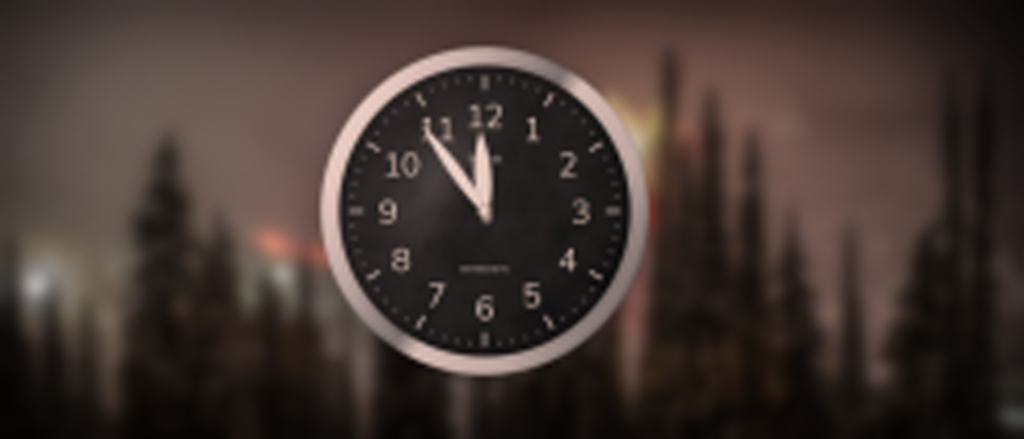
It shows 11 h 54 min
